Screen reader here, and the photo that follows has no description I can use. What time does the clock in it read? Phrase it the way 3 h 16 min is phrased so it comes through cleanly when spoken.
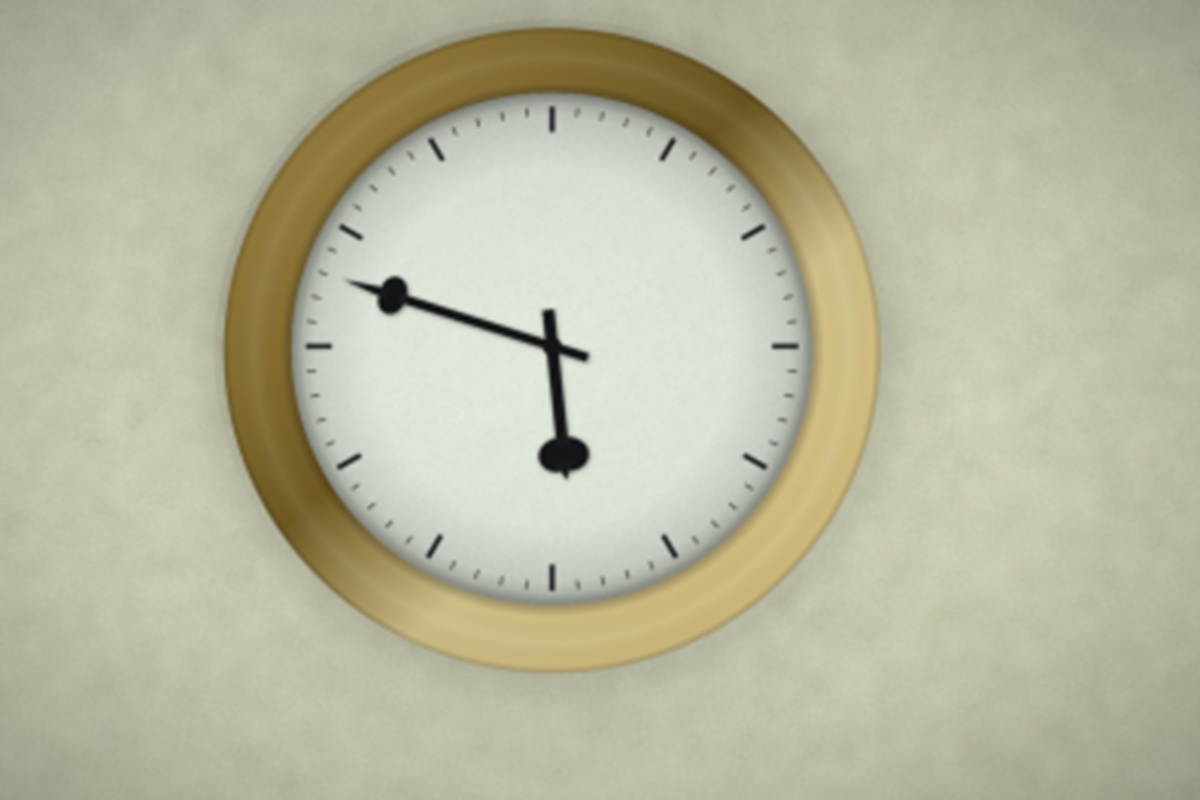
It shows 5 h 48 min
